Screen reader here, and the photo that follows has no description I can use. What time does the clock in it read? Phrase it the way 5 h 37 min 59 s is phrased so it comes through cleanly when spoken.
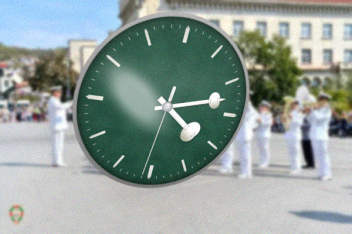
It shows 4 h 12 min 31 s
